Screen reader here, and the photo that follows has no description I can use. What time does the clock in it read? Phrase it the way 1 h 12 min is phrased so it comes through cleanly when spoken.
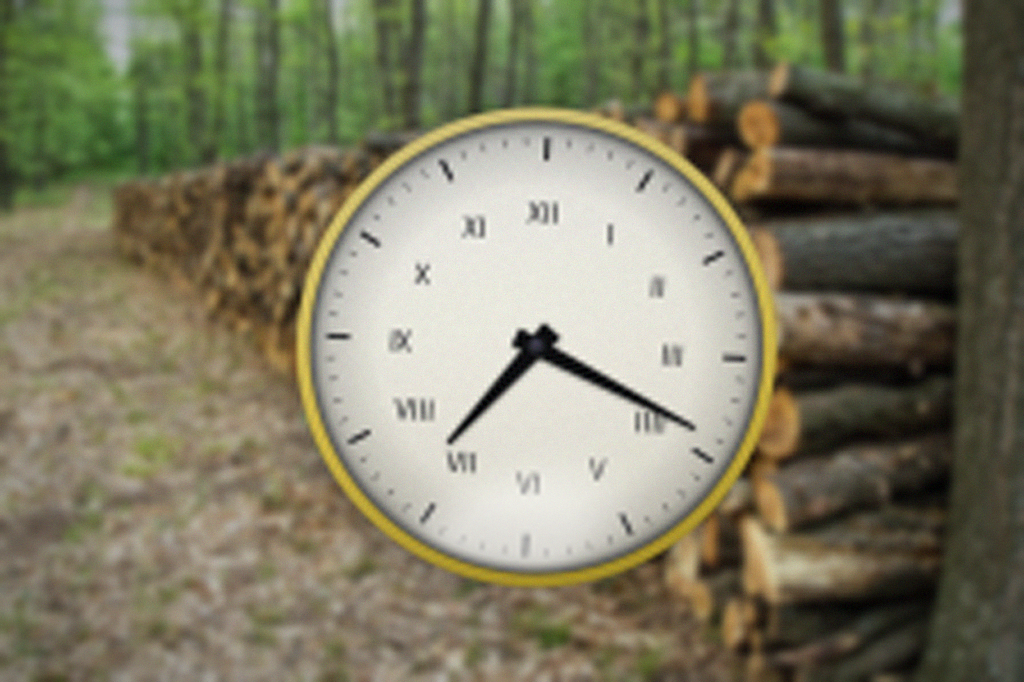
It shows 7 h 19 min
